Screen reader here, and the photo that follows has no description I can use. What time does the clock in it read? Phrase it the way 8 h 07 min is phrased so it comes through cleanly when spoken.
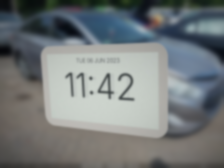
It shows 11 h 42 min
